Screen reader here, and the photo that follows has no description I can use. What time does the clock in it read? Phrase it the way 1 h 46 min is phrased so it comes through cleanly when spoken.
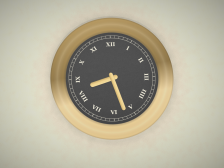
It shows 8 h 27 min
